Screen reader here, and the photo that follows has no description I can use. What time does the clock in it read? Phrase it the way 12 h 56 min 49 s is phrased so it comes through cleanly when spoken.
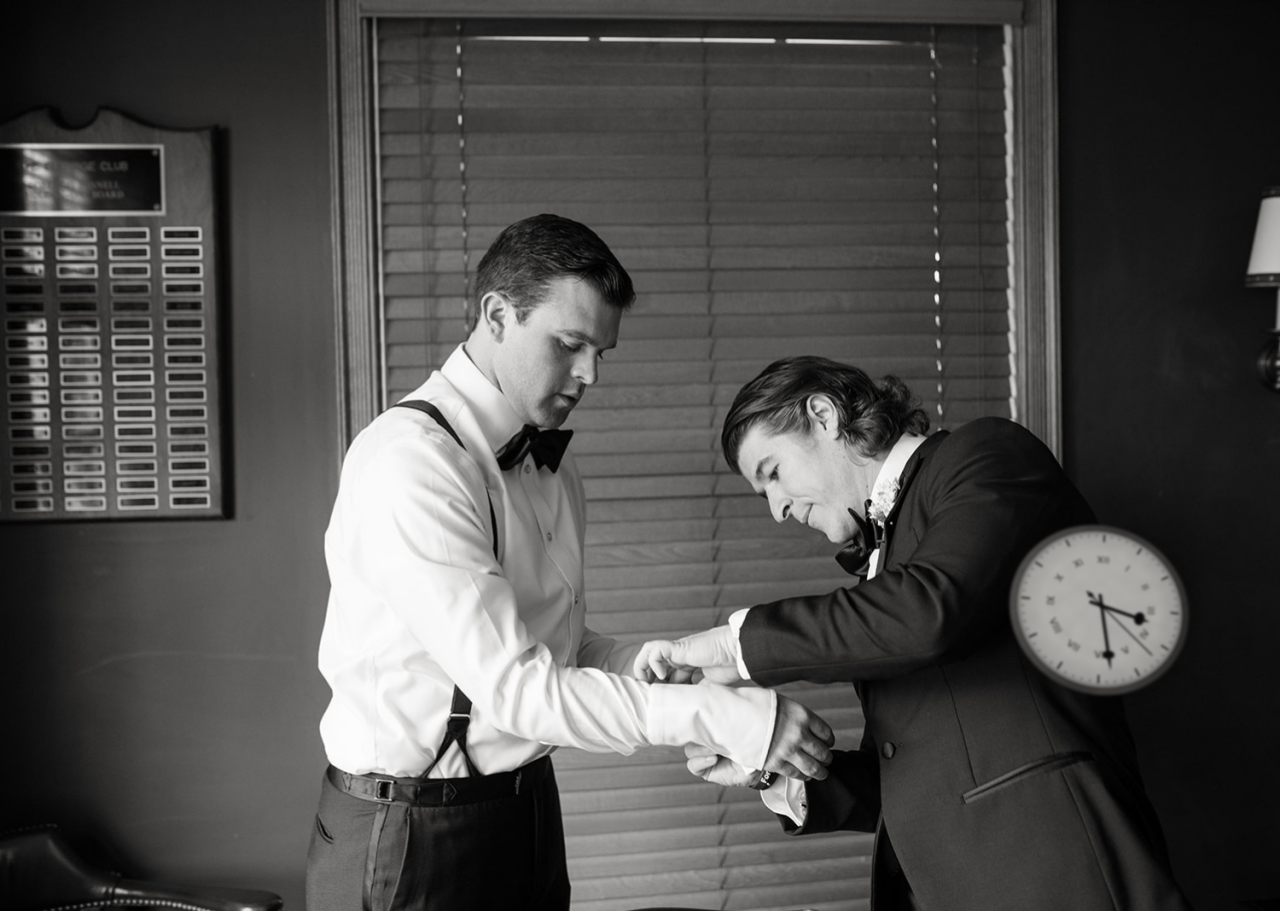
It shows 3 h 28 min 22 s
